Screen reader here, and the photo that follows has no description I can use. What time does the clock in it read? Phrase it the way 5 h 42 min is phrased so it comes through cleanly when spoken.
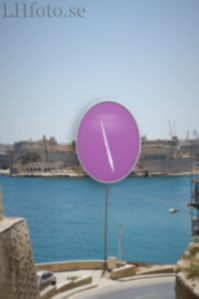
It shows 11 h 27 min
